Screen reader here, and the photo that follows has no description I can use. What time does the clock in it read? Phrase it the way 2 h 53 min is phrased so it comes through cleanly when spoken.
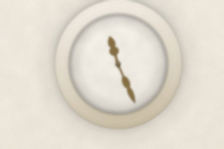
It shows 11 h 26 min
